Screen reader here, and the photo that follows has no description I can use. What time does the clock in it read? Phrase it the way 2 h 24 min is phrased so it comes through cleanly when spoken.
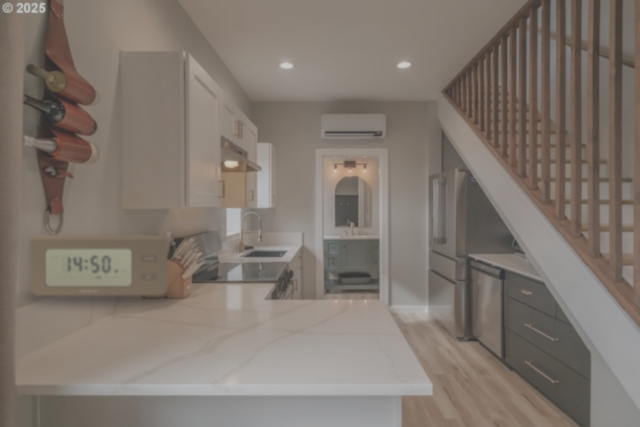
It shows 14 h 50 min
